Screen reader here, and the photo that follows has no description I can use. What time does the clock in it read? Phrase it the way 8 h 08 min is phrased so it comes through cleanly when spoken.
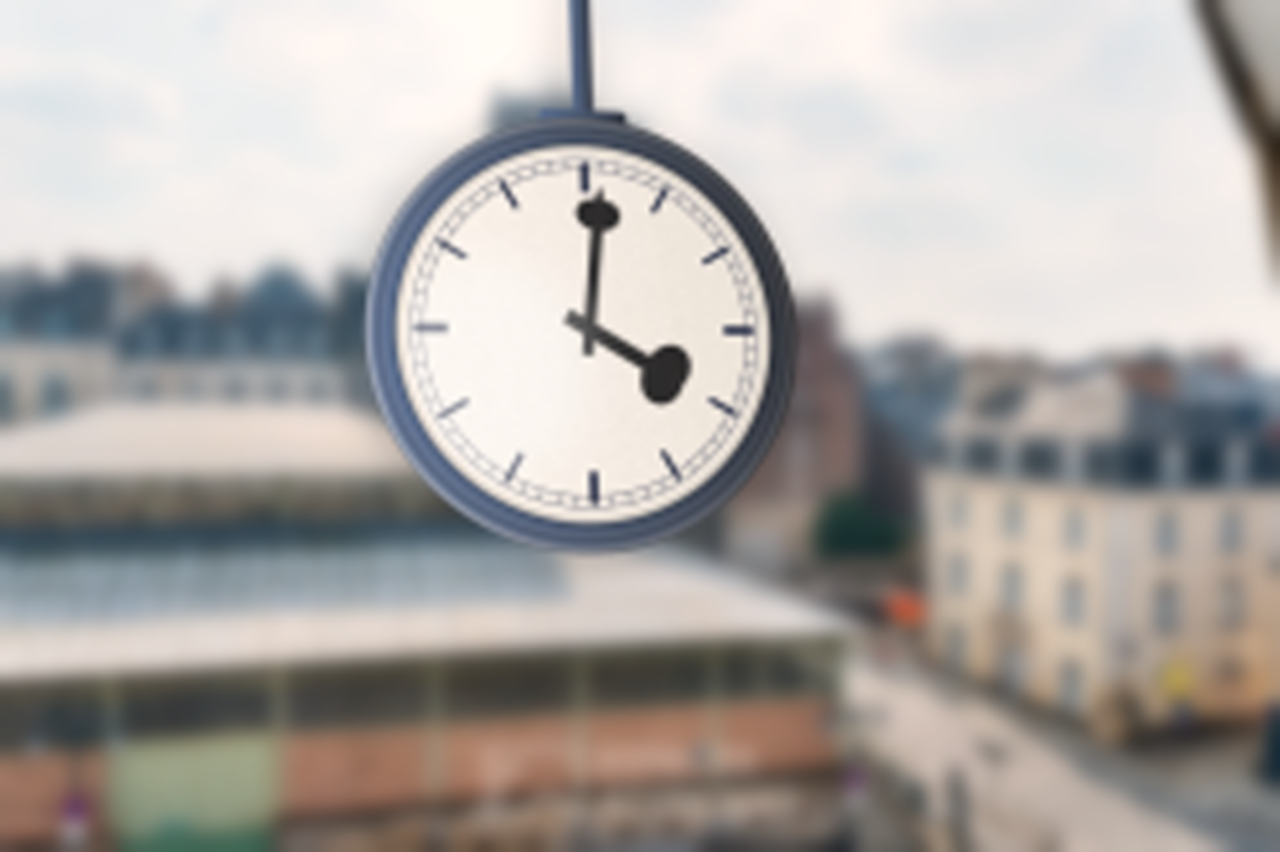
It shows 4 h 01 min
